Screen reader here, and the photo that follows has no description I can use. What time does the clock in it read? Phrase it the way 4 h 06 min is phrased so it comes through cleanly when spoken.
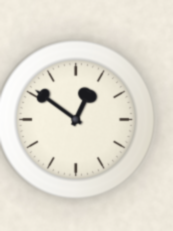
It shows 12 h 51 min
